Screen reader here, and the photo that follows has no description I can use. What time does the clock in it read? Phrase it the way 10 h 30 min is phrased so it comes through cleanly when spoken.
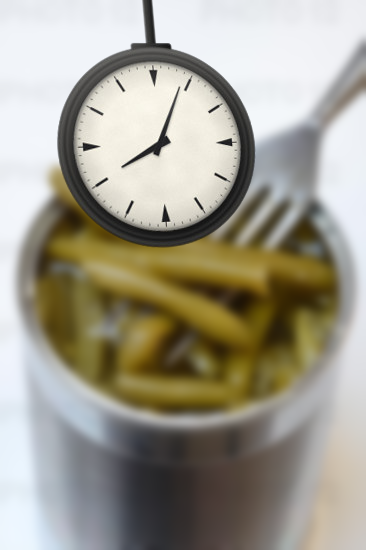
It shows 8 h 04 min
